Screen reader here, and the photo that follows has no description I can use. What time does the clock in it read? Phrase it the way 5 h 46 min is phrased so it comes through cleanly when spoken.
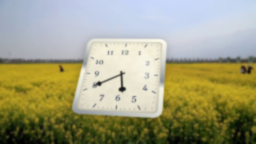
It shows 5 h 40 min
